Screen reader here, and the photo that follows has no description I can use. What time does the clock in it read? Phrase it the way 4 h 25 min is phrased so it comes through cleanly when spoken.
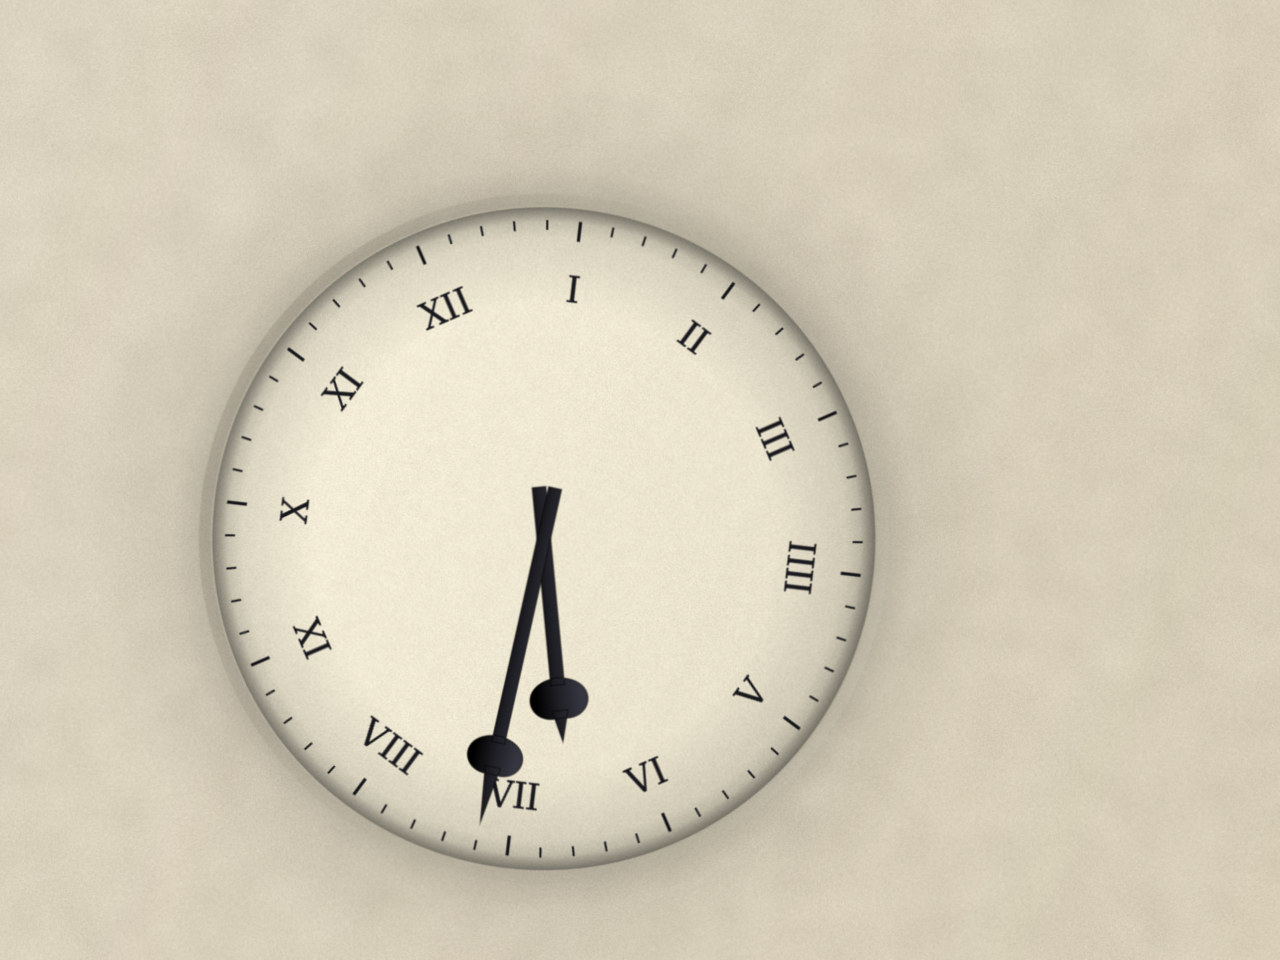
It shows 6 h 36 min
